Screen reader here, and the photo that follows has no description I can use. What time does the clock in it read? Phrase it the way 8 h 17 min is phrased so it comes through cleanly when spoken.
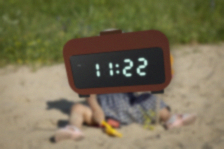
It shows 11 h 22 min
